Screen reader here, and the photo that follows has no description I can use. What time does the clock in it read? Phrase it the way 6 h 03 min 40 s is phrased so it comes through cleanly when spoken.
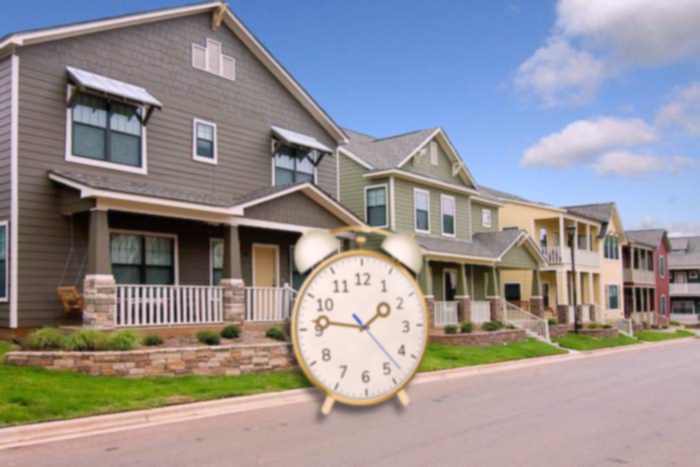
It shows 1 h 46 min 23 s
